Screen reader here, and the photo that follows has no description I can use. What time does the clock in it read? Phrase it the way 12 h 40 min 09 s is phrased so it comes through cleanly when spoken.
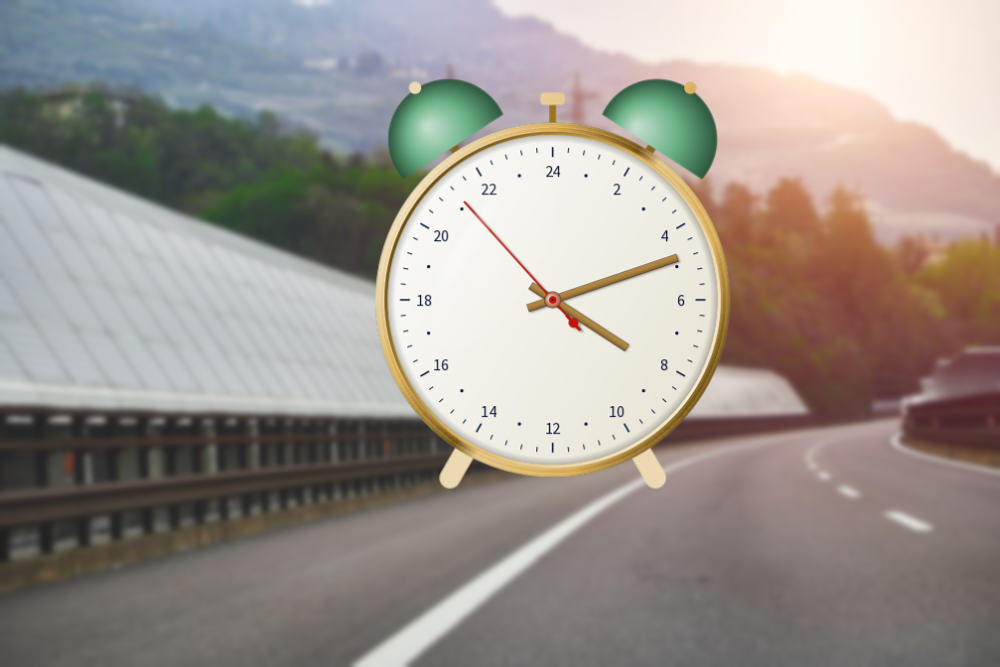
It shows 8 h 11 min 53 s
